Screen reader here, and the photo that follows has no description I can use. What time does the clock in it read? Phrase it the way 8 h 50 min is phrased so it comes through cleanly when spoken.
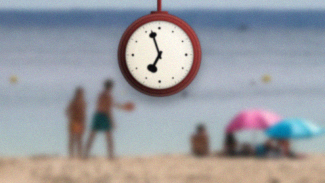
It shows 6 h 57 min
